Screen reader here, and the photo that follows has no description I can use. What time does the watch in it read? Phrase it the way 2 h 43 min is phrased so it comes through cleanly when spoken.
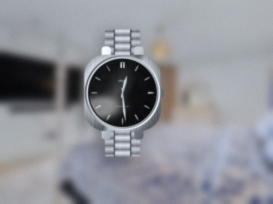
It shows 12 h 29 min
